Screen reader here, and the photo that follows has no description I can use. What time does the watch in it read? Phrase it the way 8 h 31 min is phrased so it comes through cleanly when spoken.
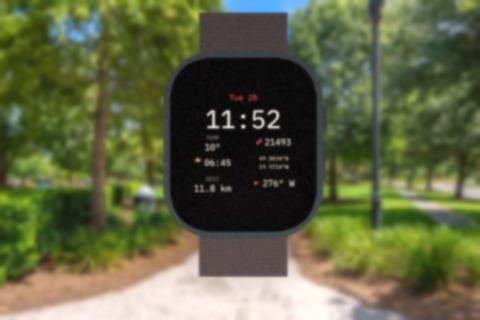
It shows 11 h 52 min
